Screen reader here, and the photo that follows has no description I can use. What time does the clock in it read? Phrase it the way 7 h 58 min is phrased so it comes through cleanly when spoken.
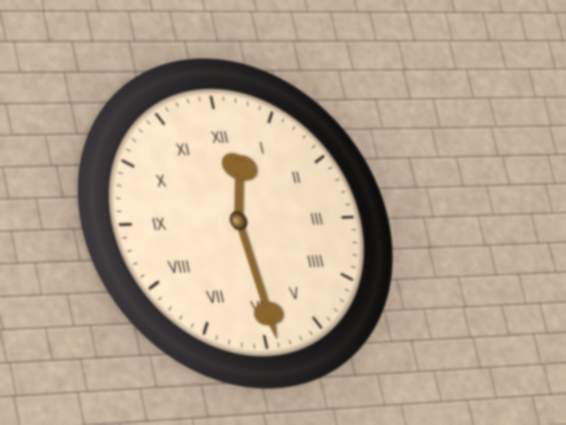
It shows 12 h 29 min
